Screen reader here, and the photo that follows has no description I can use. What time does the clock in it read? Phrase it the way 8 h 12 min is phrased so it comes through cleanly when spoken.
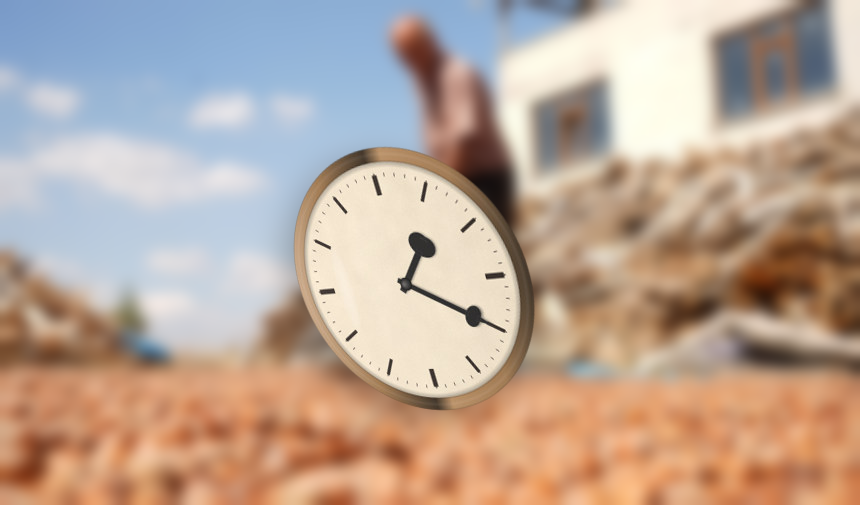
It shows 1 h 20 min
